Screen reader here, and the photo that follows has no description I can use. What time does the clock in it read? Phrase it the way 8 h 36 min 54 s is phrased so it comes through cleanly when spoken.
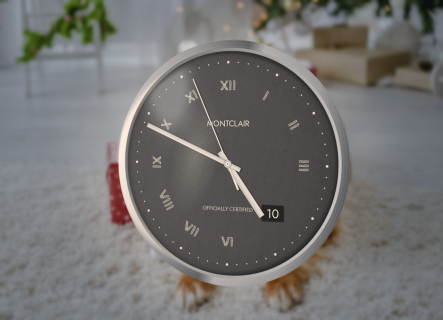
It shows 4 h 48 min 56 s
